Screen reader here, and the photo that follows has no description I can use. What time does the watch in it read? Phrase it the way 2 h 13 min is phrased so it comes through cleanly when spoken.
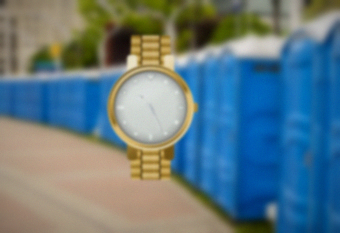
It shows 10 h 26 min
